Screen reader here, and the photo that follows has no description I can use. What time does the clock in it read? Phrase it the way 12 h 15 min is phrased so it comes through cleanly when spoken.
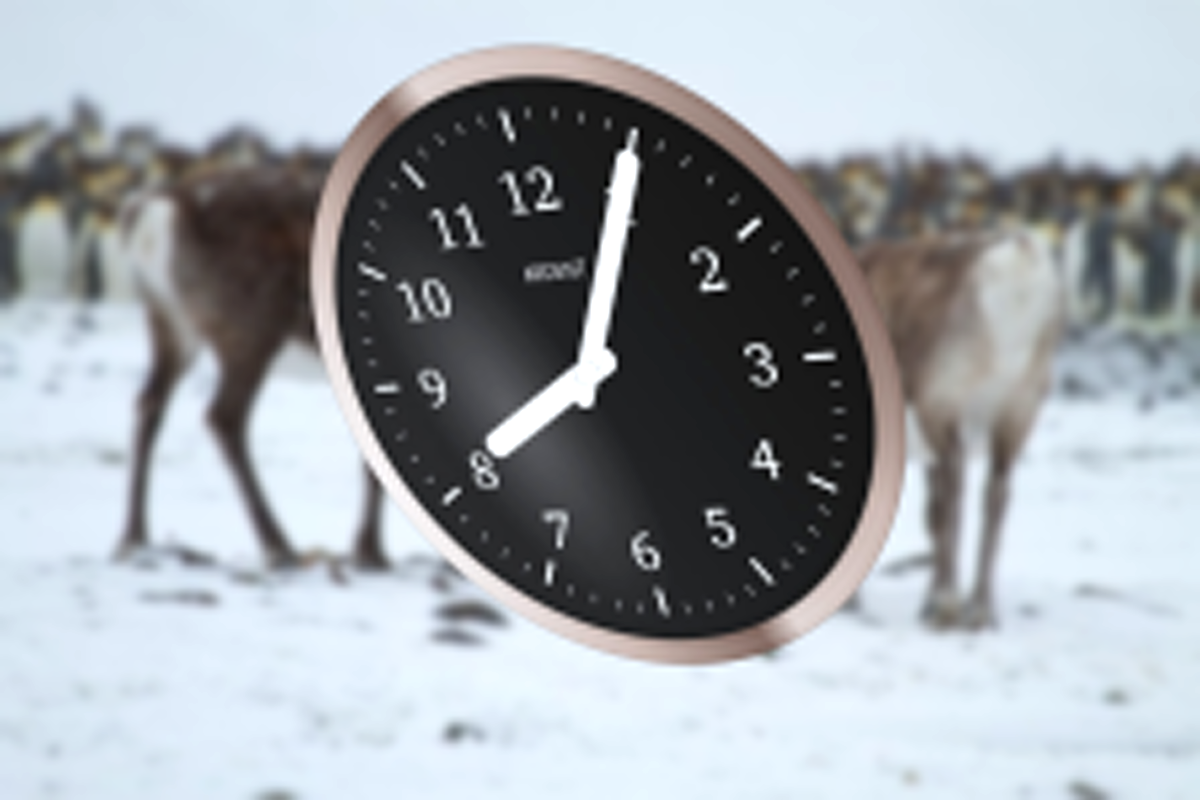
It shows 8 h 05 min
